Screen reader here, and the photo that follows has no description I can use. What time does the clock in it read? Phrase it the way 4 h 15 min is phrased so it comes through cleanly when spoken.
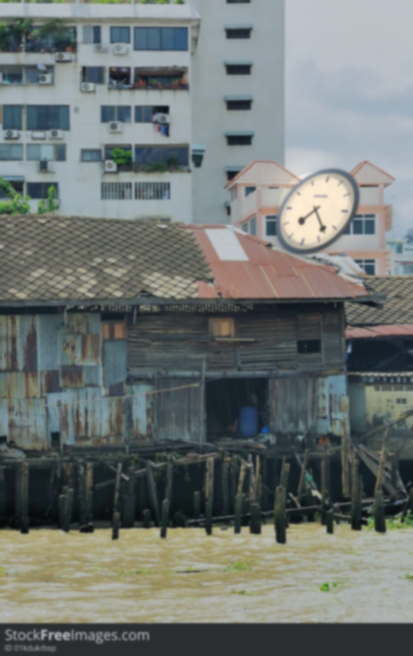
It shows 7 h 23 min
